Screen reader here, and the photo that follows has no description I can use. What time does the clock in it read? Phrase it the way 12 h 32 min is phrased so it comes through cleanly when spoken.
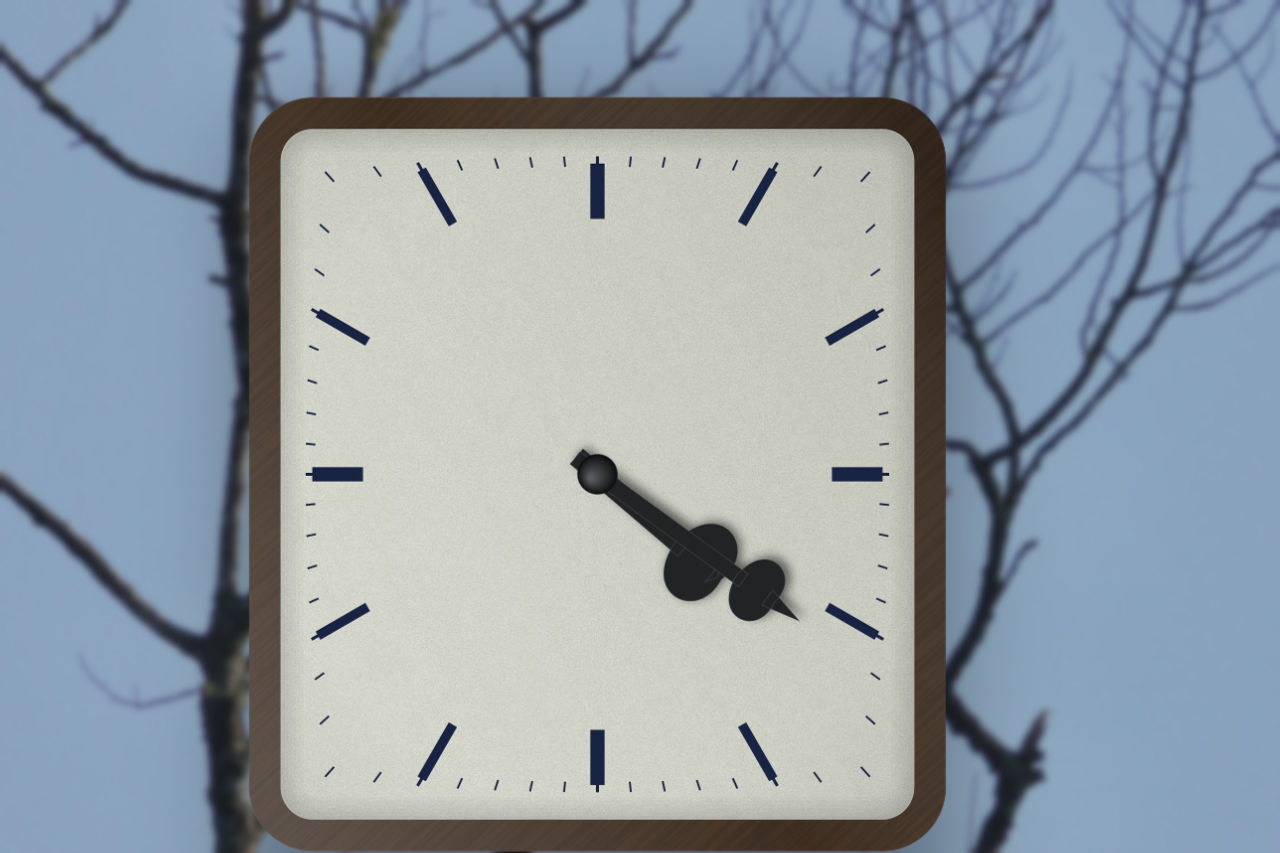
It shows 4 h 21 min
